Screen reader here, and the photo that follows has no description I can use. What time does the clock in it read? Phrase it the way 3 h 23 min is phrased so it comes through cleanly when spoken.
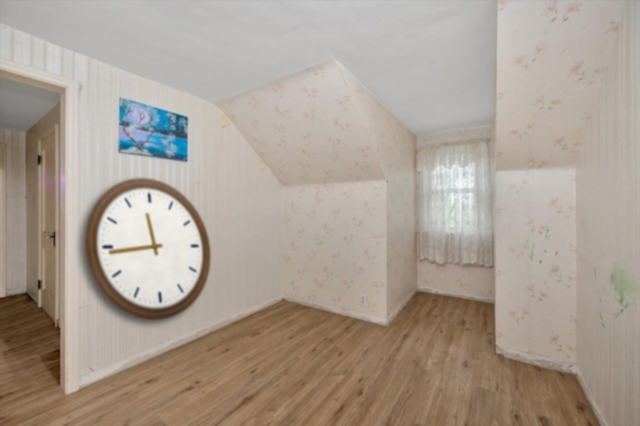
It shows 11 h 44 min
